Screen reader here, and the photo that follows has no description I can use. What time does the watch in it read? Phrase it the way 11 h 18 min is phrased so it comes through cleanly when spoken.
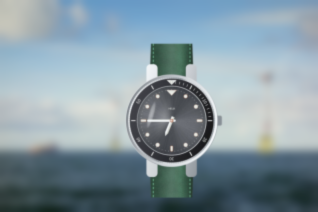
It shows 6 h 45 min
